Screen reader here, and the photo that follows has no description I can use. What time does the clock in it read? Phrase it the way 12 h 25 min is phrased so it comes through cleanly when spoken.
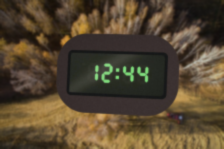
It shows 12 h 44 min
